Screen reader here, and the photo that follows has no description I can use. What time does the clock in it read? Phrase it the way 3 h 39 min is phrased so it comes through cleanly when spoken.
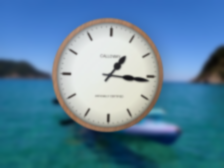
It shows 1 h 16 min
